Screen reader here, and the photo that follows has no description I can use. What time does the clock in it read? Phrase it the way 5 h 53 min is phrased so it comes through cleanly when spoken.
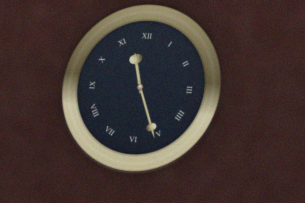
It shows 11 h 26 min
